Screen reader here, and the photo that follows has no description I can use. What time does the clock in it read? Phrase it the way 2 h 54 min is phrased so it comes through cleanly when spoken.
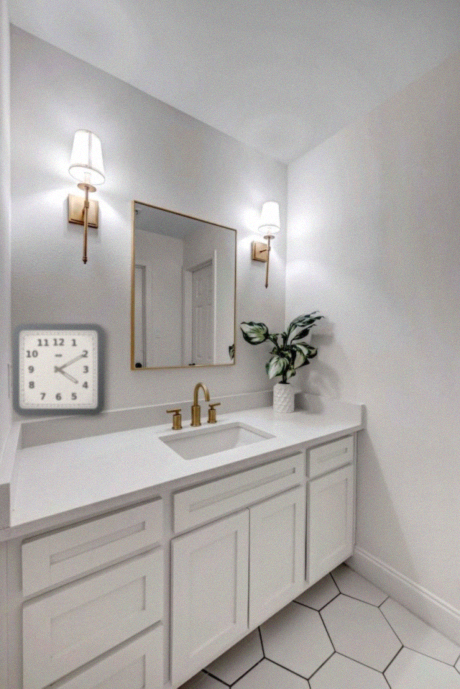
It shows 4 h 10 min
